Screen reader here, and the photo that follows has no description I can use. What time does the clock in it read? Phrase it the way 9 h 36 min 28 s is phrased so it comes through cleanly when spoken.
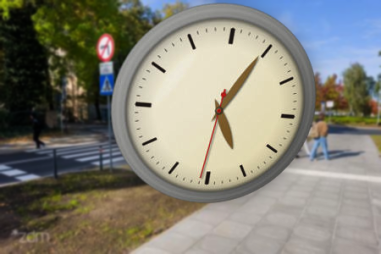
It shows 5 h 04 min 31 s
